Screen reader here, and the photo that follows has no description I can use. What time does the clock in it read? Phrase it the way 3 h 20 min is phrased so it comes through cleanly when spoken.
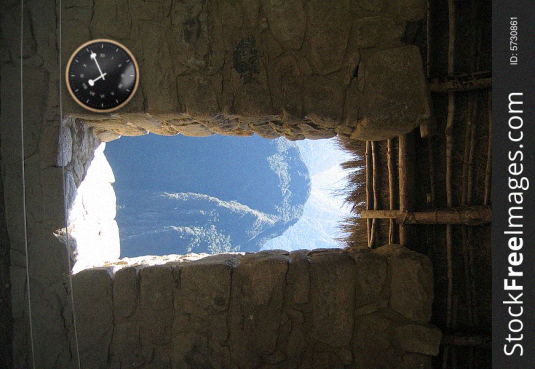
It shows 7 h 56 min
